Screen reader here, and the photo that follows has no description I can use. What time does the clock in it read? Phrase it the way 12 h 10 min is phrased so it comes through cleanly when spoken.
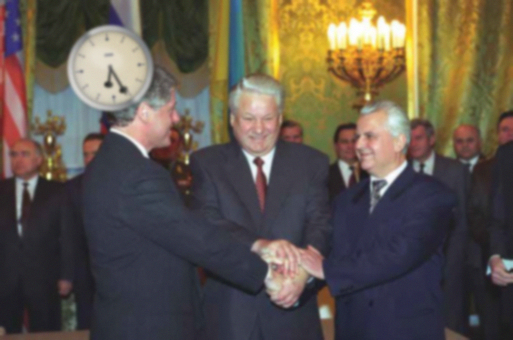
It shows 6 h 26 min
